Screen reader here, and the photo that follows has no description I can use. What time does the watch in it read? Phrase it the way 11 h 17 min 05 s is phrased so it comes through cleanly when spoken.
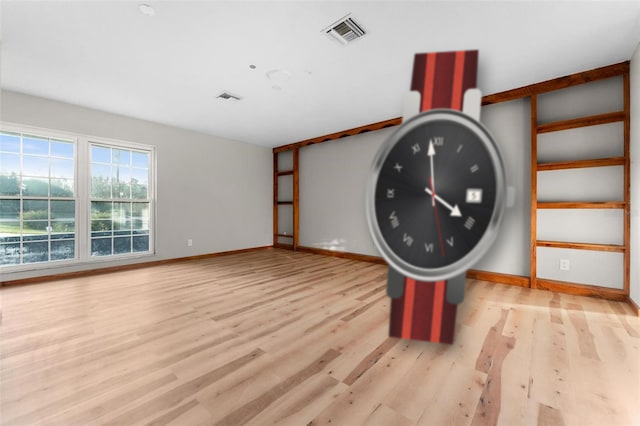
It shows 3 h 58 min 27 s
